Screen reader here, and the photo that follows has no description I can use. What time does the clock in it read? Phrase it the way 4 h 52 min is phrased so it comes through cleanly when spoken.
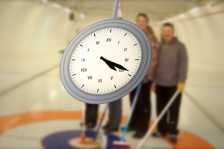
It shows 4 h 19 min
